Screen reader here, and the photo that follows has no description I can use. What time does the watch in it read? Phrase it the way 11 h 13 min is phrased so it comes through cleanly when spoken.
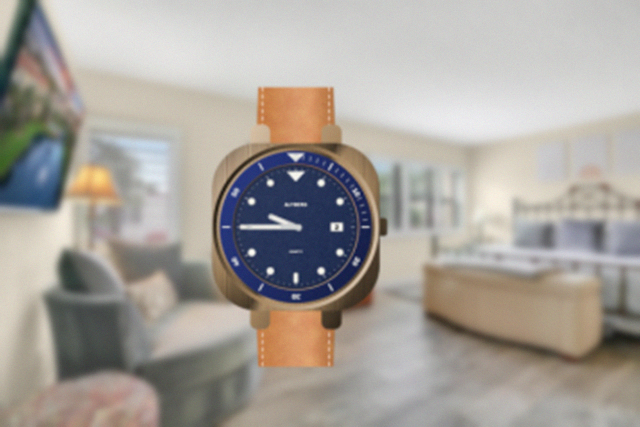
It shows 9 h 45 min
